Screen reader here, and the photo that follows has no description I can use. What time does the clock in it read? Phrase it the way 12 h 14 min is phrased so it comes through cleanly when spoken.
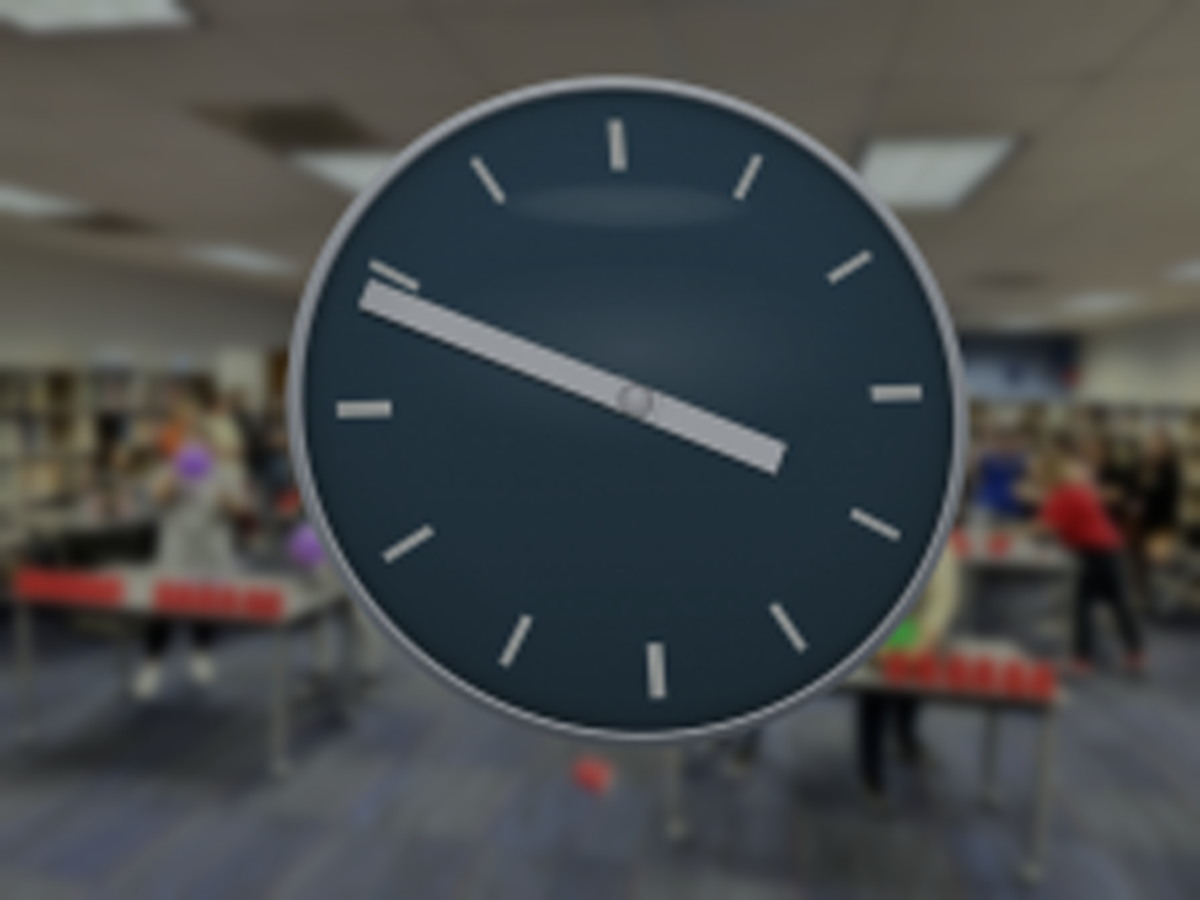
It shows 3 h 49 min
